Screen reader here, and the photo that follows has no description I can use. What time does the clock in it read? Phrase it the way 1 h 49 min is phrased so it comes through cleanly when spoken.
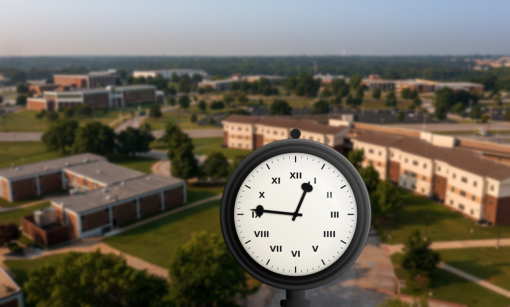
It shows 12 h 46 min
